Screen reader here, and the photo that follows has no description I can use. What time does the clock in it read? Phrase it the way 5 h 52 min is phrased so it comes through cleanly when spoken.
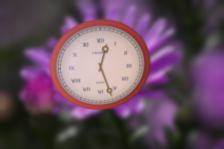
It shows 12 h 27 min
